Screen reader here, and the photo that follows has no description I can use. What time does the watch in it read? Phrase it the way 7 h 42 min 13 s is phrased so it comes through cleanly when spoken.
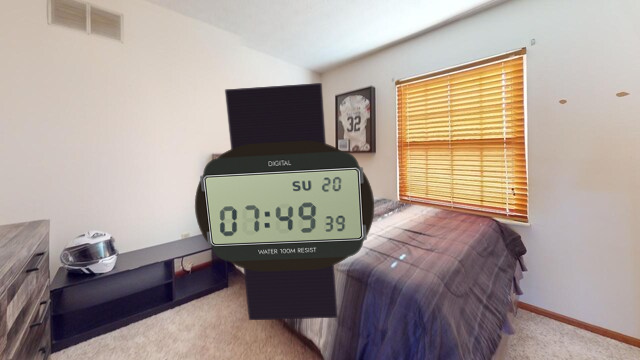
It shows 7 h 49 min 39 s
